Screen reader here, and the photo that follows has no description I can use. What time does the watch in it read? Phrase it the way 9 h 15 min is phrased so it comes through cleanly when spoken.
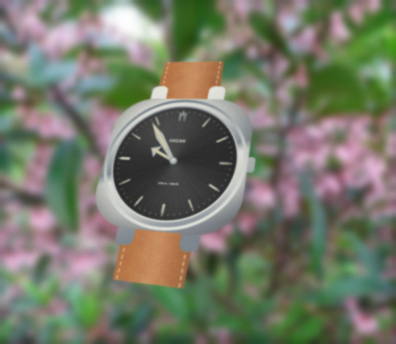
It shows 9 h 54 min
